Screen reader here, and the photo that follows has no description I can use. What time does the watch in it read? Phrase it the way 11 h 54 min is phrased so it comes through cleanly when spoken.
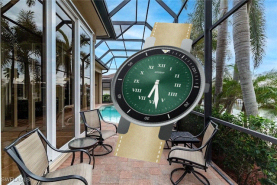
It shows 6 h 28 min
